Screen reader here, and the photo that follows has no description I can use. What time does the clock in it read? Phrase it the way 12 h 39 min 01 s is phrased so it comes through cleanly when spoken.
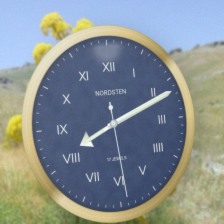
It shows 8 h 11 min 29 s
